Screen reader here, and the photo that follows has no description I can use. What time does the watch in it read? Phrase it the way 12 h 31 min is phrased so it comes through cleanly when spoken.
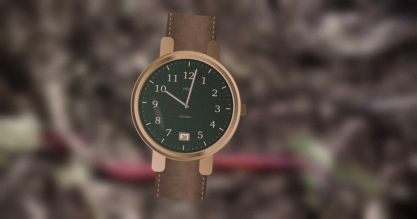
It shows 10 h 02 min
